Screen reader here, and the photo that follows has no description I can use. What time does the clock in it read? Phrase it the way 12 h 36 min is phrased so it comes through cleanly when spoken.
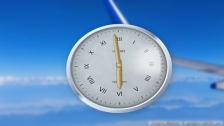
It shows 5 h 59 min
